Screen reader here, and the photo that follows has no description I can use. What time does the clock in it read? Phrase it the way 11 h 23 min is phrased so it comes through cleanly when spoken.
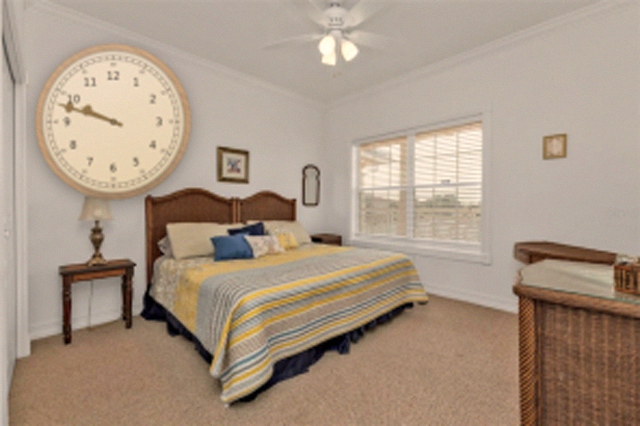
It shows 9 h 48 min
